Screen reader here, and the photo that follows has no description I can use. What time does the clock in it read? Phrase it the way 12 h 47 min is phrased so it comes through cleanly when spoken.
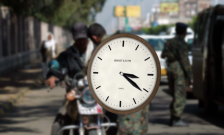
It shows 3 h 21 min
